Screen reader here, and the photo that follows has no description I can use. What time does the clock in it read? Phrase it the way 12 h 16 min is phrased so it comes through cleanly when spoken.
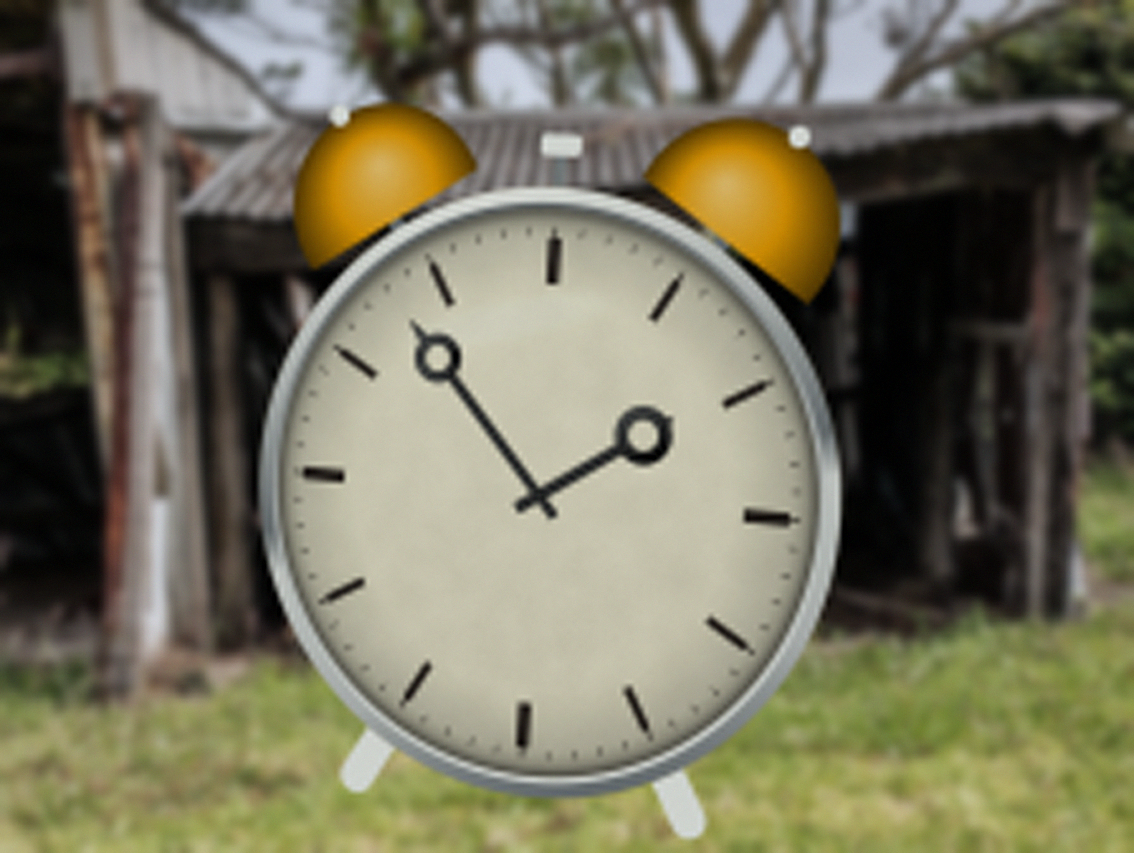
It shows 1 h 53 min
